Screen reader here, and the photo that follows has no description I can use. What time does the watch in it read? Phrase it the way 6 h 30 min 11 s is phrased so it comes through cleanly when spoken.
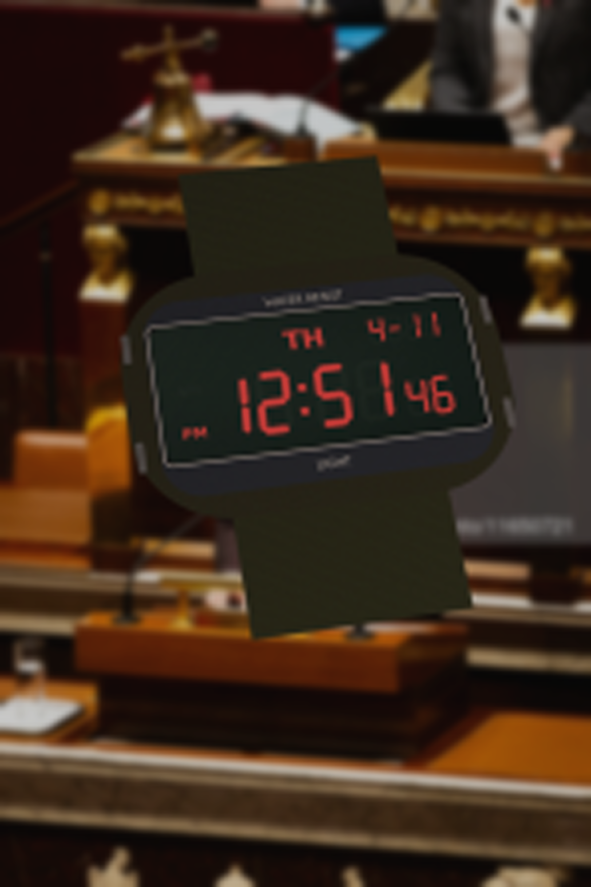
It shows 12 h 51 min 46 s
